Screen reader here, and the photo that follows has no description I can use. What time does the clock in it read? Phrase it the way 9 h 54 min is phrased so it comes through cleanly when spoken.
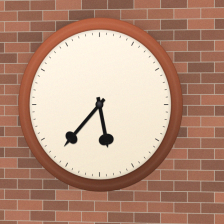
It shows 5 h 37 min
